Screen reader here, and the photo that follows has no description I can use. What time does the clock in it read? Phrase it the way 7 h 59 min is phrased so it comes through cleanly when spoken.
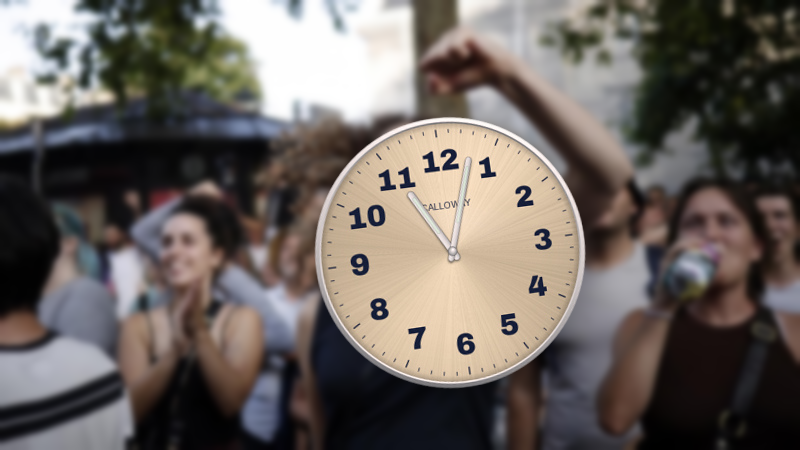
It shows 11 h 03 min
